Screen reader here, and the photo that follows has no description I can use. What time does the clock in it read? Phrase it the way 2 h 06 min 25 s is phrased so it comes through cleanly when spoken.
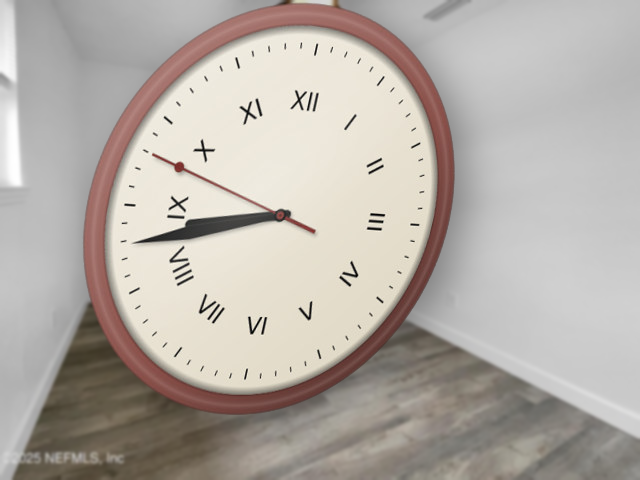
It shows 8 h 42 min 48 s
